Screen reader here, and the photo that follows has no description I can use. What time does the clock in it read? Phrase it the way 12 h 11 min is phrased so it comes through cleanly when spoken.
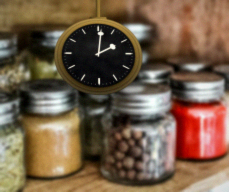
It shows 2 h 01 min
